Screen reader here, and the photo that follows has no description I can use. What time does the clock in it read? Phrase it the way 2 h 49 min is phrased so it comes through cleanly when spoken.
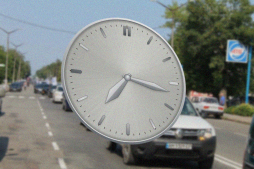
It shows 7 h 17 min
